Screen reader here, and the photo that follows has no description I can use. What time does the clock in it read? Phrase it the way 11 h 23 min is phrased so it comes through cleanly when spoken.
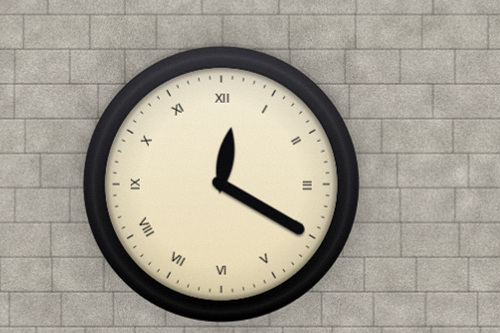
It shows 12 h 20 min
